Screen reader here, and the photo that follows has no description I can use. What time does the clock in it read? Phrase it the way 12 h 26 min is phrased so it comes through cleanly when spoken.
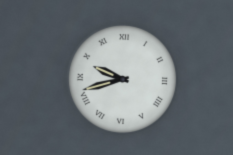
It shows 9 h 42 min
